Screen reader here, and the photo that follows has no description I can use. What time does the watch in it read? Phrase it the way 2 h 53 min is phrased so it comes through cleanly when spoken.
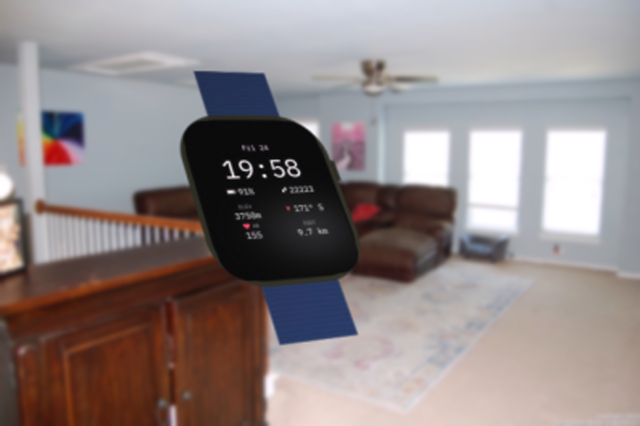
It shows 19 h 58 min
